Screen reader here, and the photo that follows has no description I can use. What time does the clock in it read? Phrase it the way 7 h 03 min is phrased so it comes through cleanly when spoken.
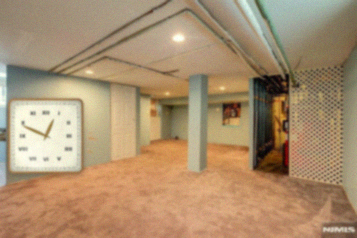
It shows 12 h 49 min
